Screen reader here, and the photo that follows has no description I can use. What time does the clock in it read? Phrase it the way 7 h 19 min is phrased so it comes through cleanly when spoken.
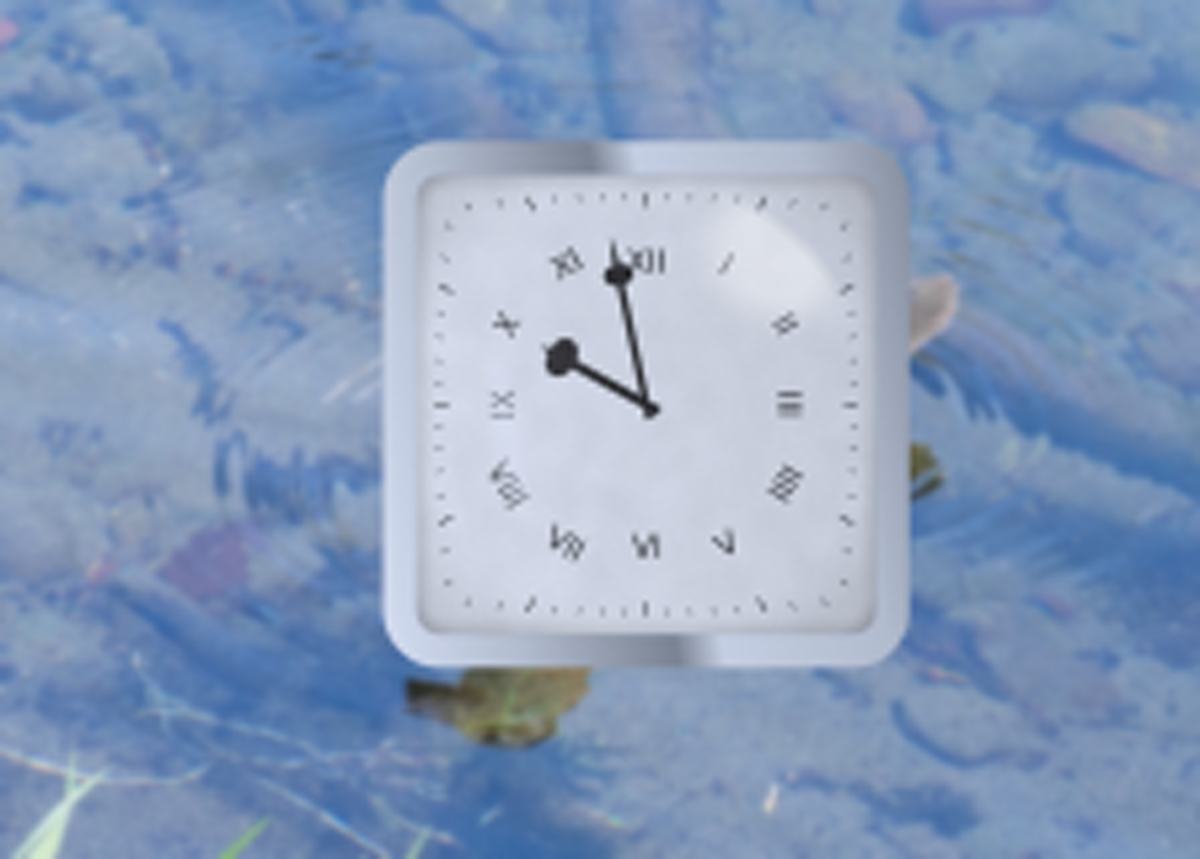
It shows 9 h 58 min
